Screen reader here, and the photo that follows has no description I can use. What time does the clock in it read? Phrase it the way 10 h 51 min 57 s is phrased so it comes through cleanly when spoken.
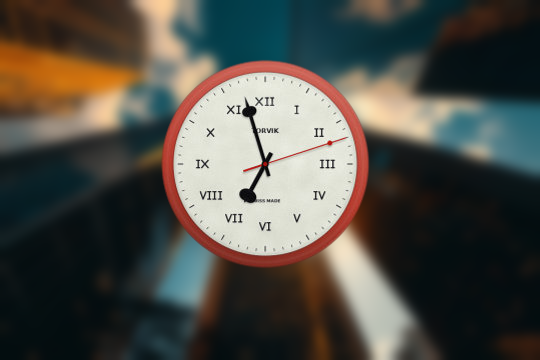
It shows 6 h 57 min 12 s
